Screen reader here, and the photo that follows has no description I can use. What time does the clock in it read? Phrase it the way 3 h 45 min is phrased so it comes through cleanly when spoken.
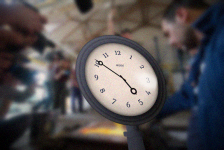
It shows 4 h 51 min
